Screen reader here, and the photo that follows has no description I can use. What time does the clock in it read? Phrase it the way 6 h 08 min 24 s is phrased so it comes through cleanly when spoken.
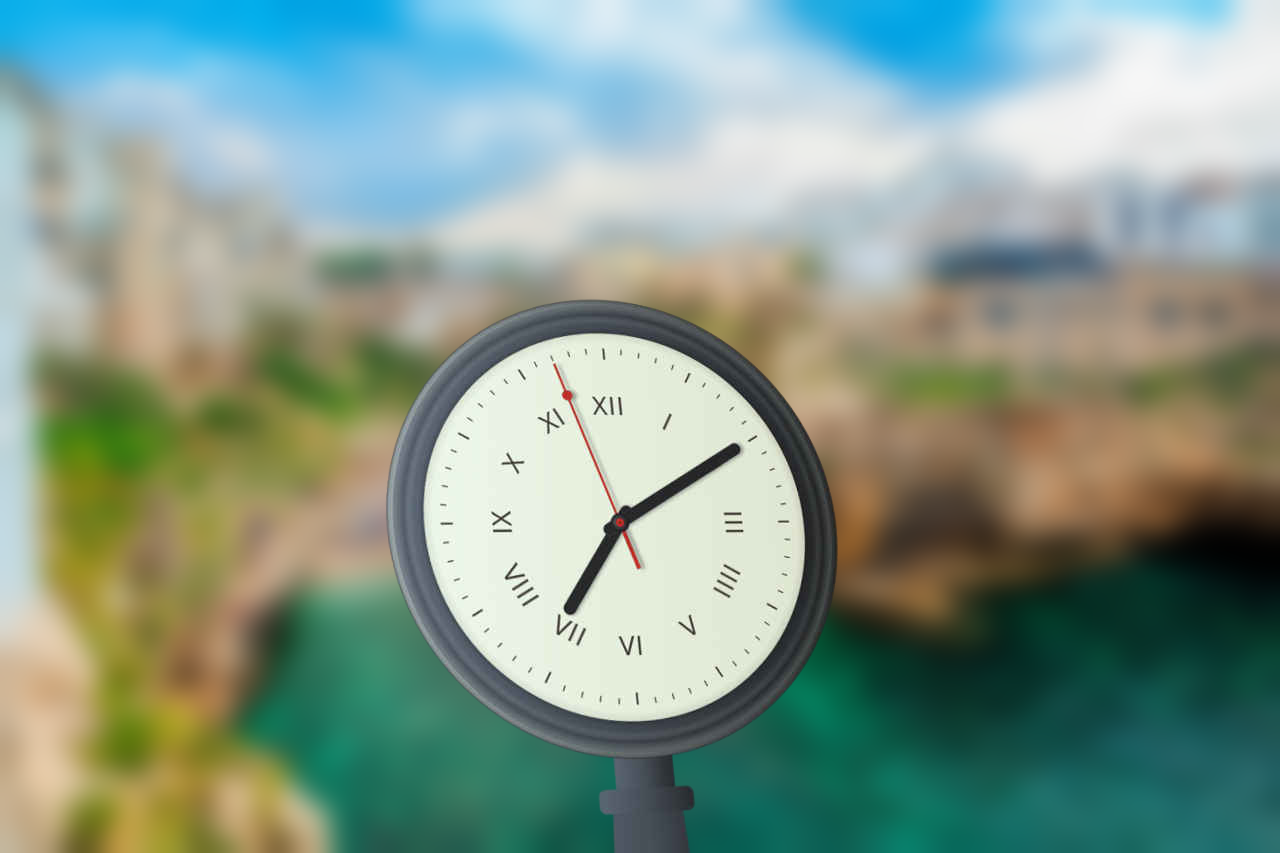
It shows 7 h 09 min 57 s
